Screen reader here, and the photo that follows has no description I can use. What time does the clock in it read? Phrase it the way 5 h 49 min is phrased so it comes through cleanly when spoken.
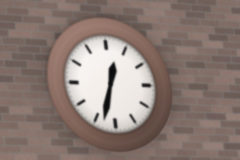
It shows 12 h 33 min
